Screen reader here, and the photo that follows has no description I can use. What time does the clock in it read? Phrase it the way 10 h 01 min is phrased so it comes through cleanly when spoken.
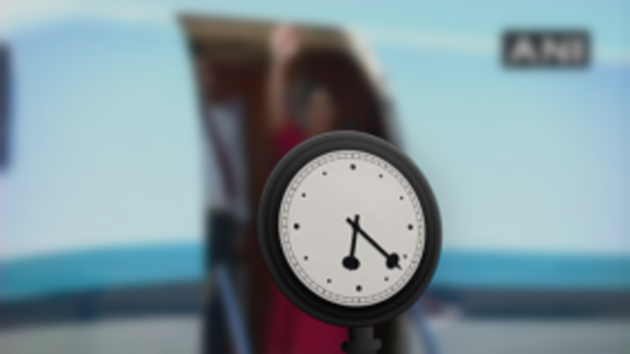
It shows 6 h 22 min
